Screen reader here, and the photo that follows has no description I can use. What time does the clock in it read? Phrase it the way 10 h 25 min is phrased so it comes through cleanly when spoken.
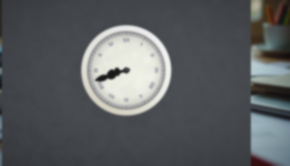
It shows 8 h 42 min
